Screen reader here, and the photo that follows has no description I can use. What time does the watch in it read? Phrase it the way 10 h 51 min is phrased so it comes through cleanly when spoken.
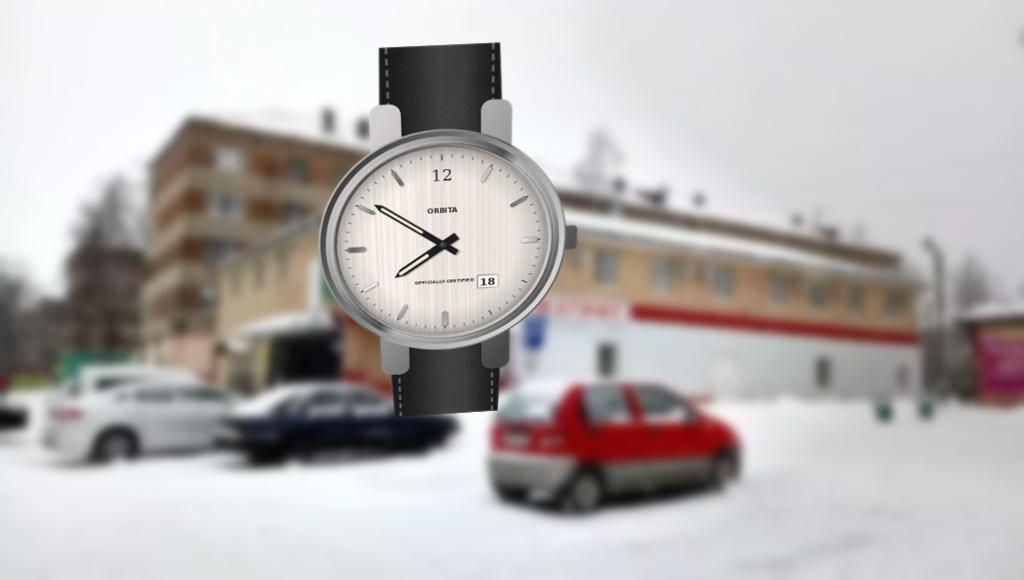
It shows 7 h 51 min
